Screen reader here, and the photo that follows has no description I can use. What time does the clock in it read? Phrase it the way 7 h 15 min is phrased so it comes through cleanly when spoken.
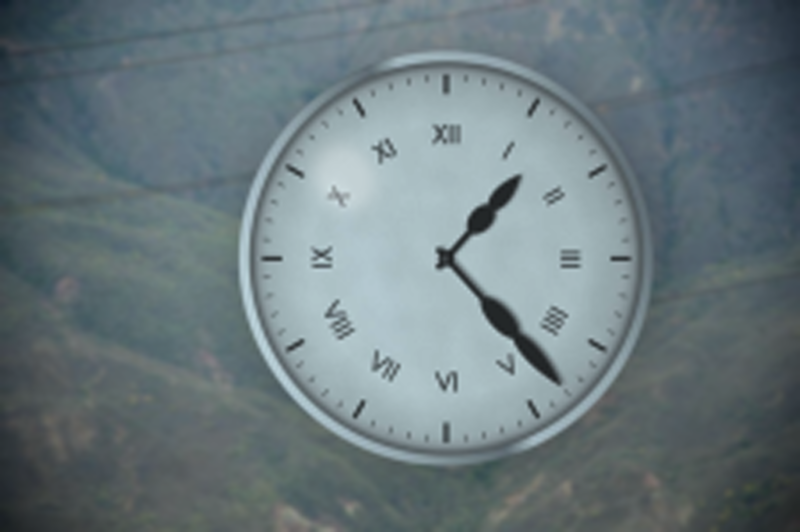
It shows 1 h 23 min
